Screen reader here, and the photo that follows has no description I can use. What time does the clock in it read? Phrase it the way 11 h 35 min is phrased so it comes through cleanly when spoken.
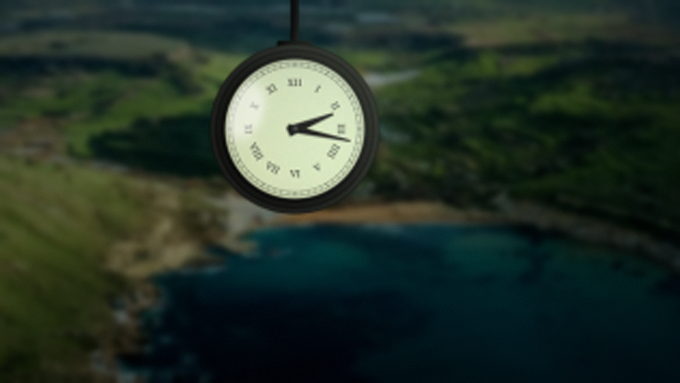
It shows 2 h 17 min
